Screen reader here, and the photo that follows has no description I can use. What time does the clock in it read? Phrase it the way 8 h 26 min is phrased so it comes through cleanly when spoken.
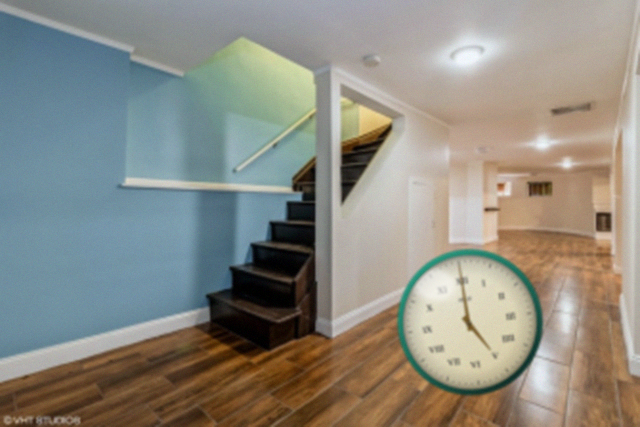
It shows 5 h 00 min
